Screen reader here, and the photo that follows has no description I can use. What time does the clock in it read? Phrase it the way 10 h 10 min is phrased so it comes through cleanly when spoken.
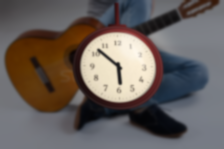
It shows 5 h 52 min
